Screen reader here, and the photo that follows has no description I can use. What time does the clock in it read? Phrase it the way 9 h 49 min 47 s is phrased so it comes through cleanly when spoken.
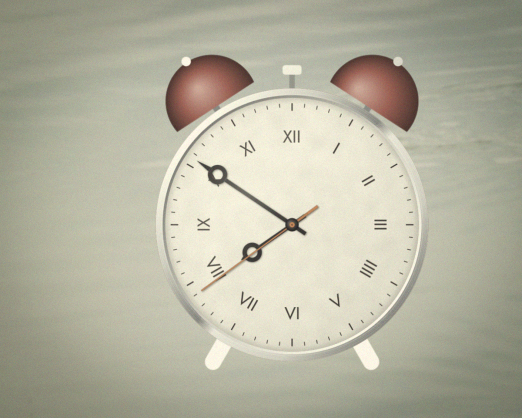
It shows 7 h 50 min 39 s
